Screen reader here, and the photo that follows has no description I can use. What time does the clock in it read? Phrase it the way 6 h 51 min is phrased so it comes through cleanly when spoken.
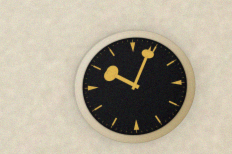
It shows 10 h 04 min
